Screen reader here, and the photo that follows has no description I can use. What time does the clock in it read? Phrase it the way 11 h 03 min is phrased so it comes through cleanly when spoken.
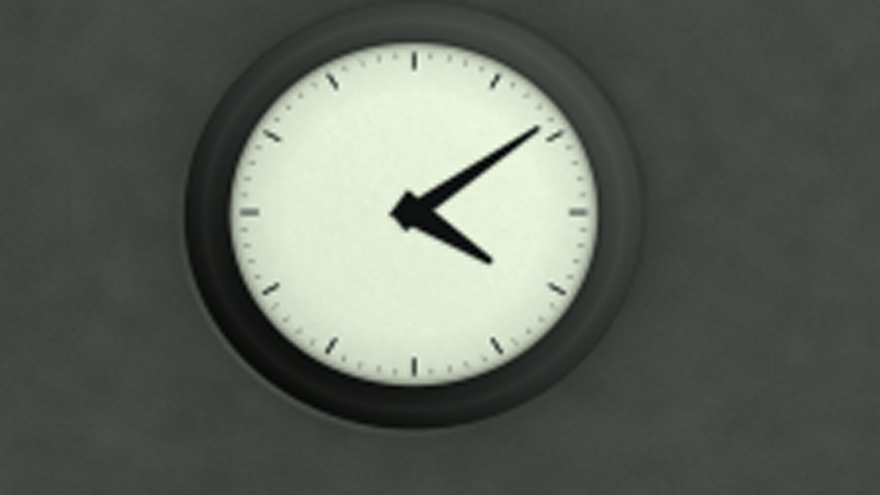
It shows 4 h 09 min
